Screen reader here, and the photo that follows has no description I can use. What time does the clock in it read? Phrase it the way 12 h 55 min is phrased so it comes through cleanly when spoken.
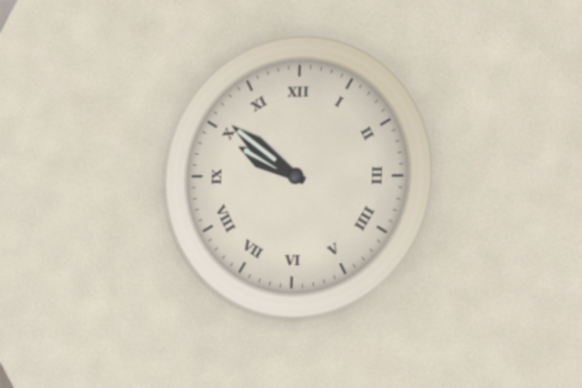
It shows 9 h 51 min
